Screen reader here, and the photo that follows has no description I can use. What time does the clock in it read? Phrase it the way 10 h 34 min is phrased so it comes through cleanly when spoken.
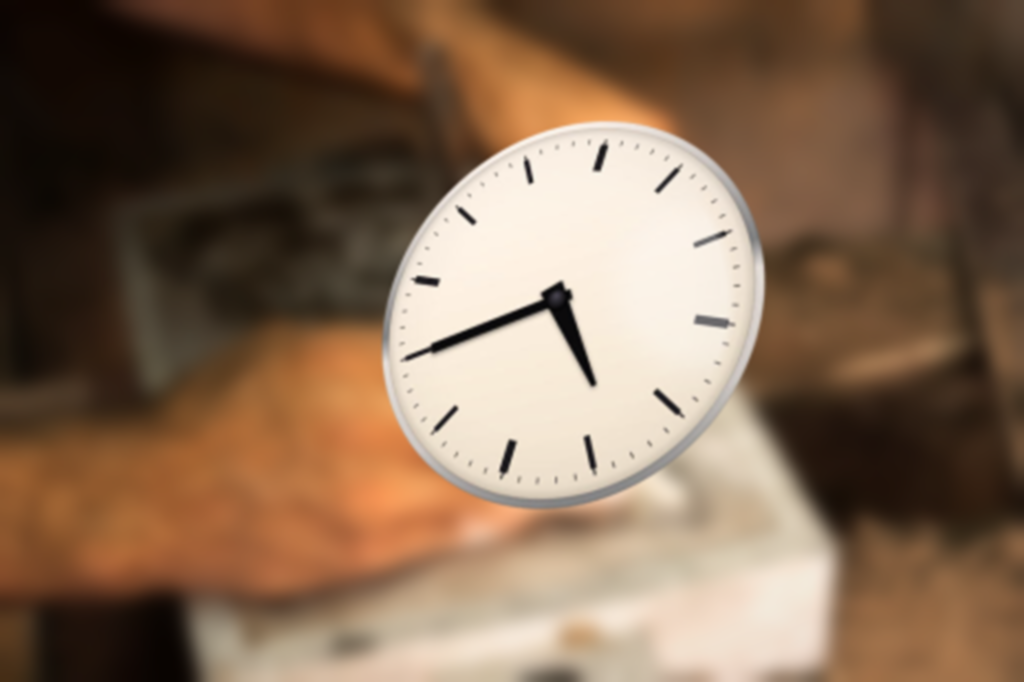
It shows 4 h 40 min
